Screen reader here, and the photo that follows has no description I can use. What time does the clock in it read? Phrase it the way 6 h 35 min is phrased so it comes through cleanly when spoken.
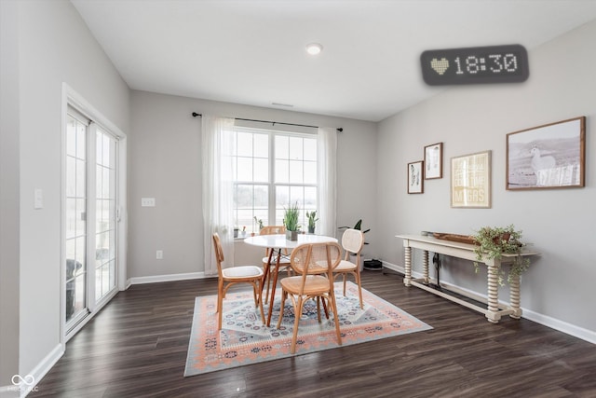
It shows 18 h 30 min
